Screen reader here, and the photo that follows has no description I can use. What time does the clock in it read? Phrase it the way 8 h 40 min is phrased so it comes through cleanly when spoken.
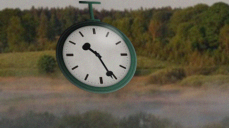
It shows 10 h 26 min
